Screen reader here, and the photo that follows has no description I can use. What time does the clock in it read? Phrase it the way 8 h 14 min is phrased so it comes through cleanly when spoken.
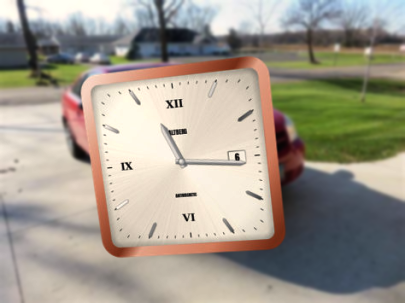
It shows 11 h 16 min
